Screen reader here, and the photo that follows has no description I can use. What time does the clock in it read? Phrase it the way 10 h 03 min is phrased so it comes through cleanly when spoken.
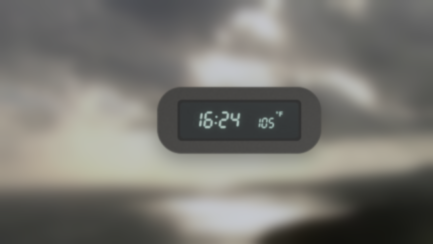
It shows 16 h 24 min
